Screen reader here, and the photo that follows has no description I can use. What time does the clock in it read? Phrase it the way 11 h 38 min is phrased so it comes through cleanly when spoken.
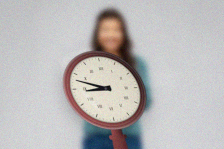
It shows 8 h 48 min
